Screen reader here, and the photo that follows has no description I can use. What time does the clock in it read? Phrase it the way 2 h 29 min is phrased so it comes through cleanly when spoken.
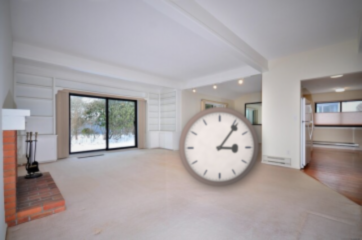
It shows 3 h 06 min
